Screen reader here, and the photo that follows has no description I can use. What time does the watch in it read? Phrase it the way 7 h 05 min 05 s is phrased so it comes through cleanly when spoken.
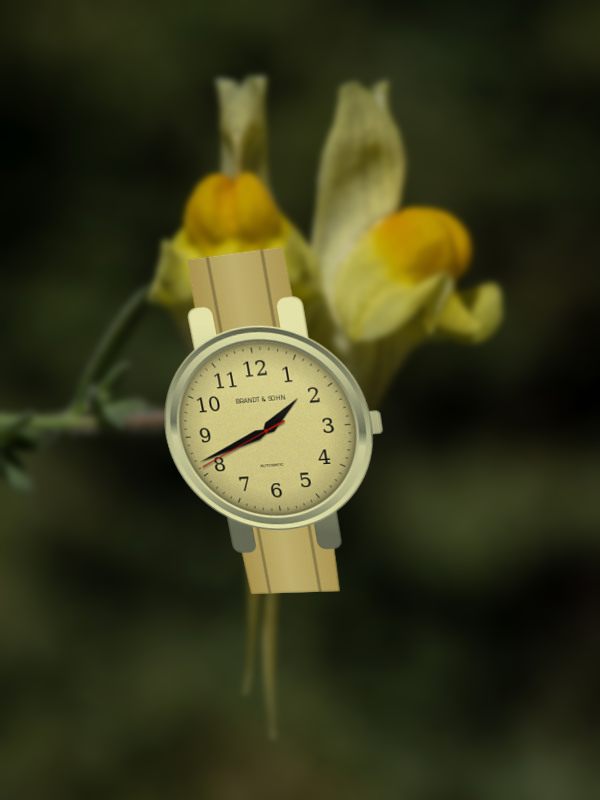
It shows 1 h 41 min 41 s
